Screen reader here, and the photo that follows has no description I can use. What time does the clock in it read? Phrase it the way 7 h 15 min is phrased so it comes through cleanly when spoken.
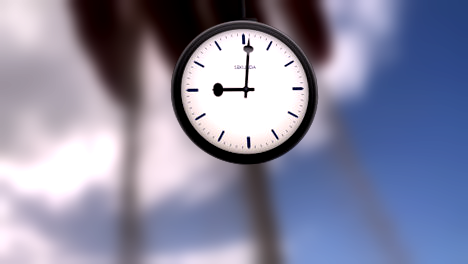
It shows 9 h 01 min
